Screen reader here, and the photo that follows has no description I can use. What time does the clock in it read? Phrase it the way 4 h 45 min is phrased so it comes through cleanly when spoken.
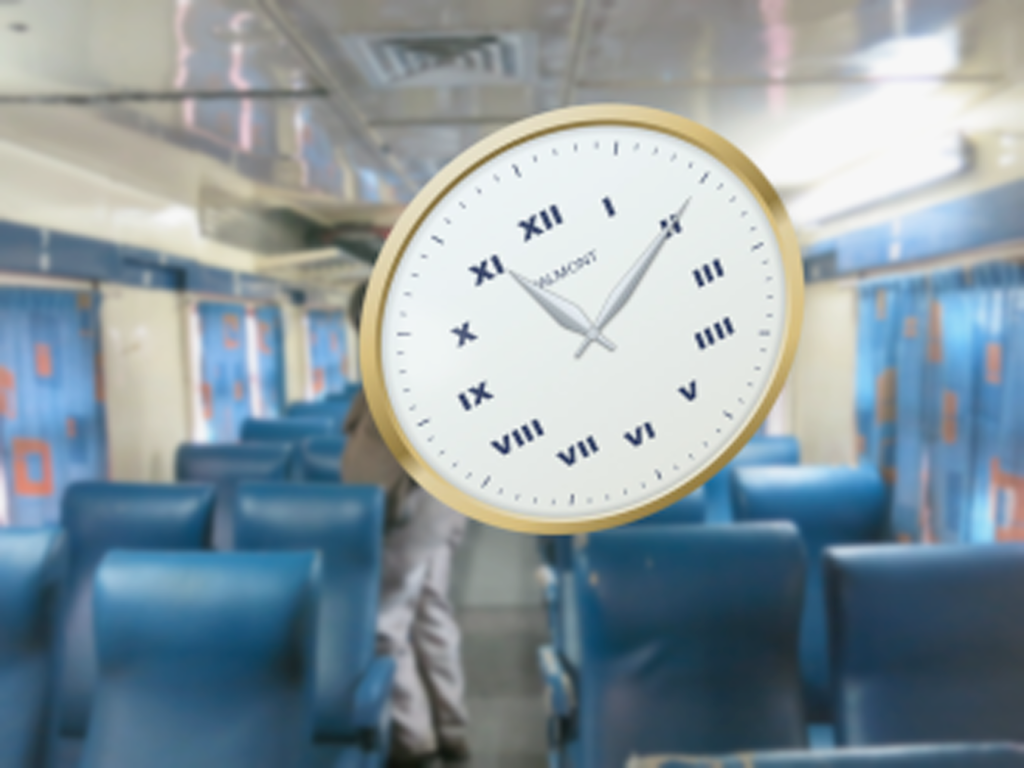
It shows 11 h 10 min
